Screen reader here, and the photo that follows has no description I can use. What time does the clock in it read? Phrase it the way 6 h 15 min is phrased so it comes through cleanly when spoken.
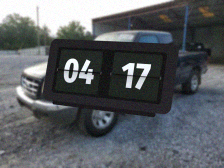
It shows 4 h 17 min
